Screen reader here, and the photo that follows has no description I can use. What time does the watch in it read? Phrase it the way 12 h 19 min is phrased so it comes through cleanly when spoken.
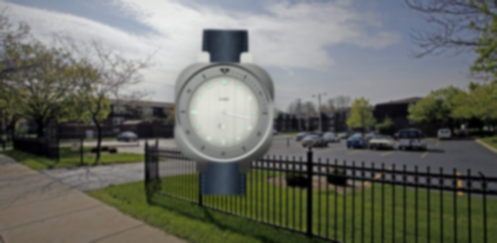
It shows 6 h 17 min
